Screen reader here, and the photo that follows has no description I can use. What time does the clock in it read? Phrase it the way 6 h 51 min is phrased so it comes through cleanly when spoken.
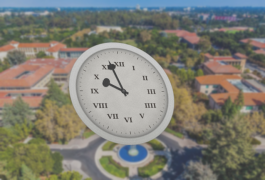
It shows 9 h 57 min
